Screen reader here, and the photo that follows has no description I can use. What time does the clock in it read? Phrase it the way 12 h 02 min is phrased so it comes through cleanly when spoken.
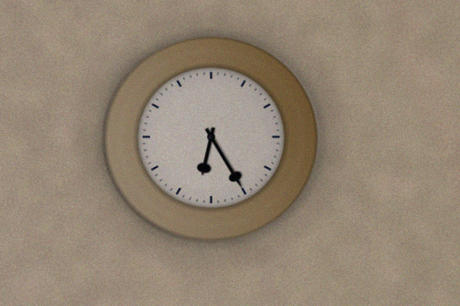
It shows 6 h 25 min
